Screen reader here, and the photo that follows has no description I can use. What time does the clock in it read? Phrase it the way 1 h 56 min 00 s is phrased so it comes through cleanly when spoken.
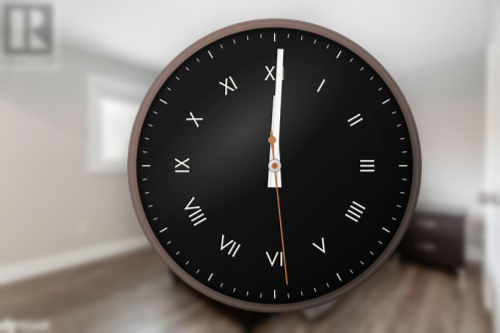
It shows 12 h 00 min 29 s
